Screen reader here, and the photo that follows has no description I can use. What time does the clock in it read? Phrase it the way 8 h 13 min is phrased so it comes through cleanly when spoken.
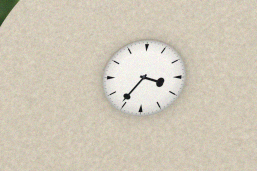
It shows 3 h 36 min
